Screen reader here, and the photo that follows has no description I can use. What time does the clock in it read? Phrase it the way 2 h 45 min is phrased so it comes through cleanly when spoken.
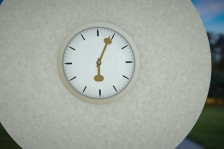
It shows 6 h 04 min
